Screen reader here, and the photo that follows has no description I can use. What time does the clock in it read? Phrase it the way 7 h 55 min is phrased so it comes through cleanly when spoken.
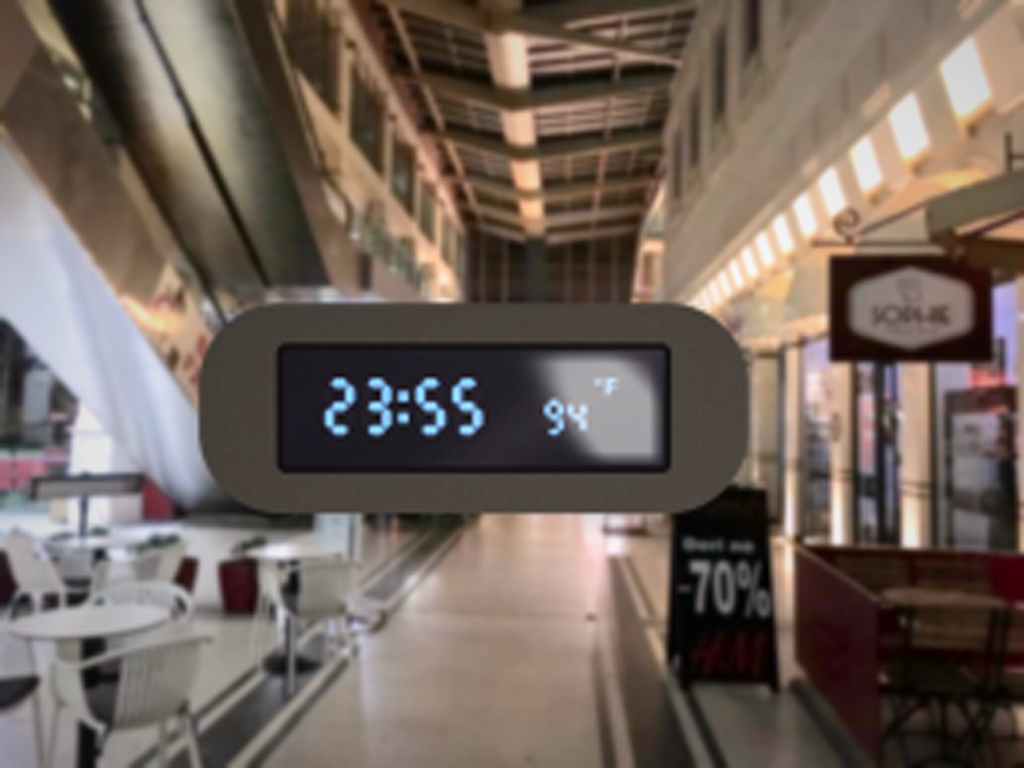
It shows 23 h 55 min
